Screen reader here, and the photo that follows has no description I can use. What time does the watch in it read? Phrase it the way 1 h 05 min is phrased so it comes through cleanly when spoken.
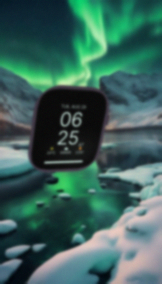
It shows 6 h 25 min
